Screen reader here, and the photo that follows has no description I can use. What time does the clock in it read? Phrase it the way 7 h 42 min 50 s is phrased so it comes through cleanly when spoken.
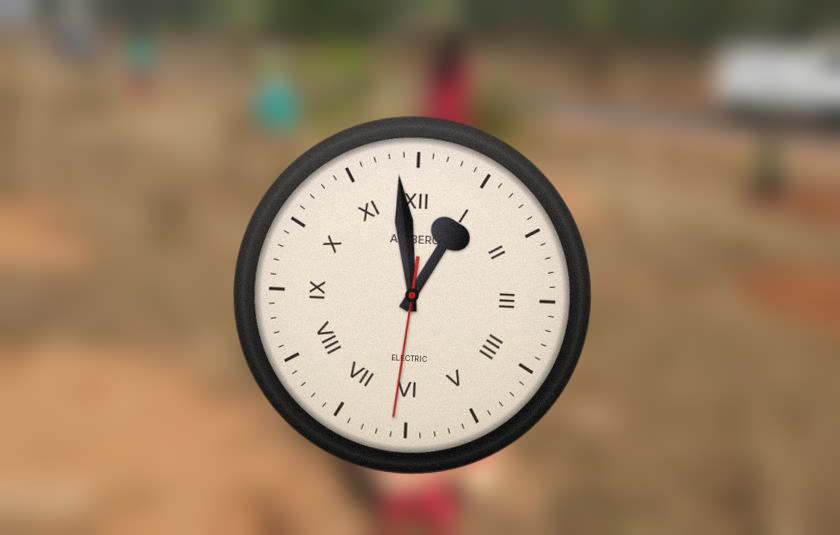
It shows 12 h 58 min 31 s
